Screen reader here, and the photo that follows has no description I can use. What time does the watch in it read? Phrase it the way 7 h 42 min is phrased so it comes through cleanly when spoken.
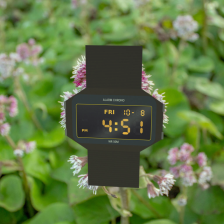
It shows 4 h 51 min
